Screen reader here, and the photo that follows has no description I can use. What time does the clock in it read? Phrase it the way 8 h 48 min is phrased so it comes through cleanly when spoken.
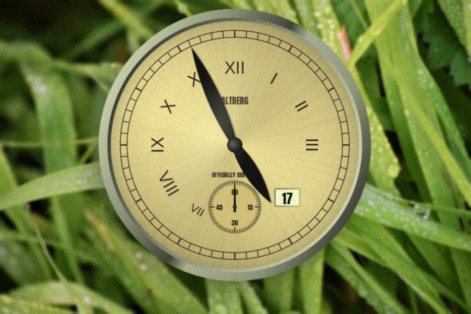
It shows 4 h 56 min
